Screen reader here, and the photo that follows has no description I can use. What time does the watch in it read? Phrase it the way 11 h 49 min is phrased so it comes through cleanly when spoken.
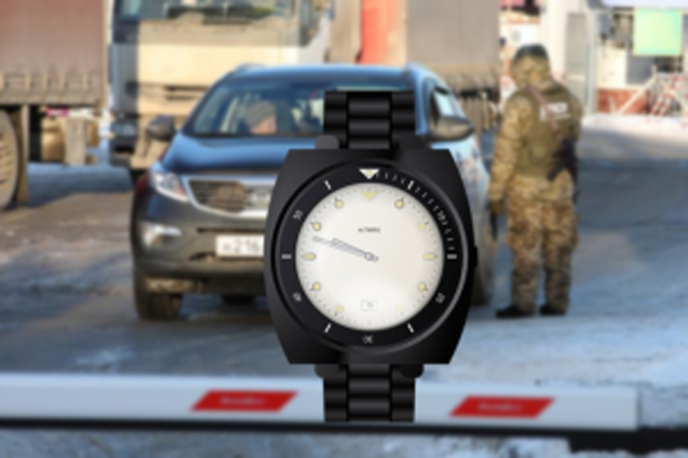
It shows 9 h 48 min
